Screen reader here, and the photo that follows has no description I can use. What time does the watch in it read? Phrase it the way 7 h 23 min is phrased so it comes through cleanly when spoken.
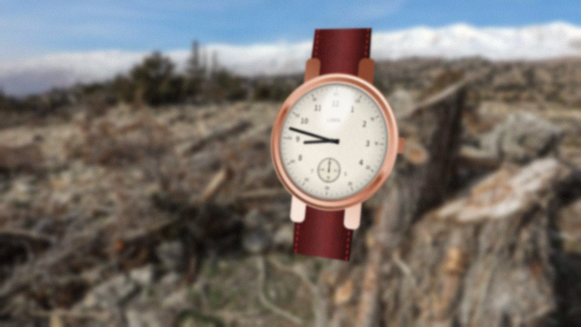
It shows 8 h 47 min
